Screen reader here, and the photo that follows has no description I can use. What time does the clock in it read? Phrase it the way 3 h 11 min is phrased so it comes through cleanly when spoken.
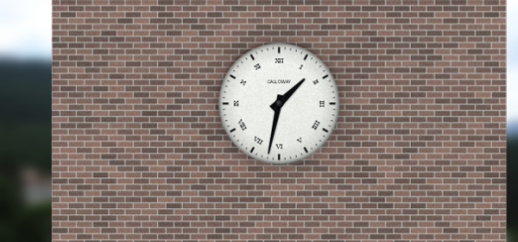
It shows 1 h 32 min
